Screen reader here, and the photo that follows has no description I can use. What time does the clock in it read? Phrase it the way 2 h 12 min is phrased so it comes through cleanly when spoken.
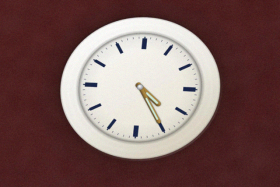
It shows 4 h 25 min
